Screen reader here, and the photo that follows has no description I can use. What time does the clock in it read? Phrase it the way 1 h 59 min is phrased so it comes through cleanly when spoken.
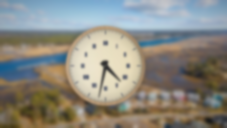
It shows 4 h 32 min
